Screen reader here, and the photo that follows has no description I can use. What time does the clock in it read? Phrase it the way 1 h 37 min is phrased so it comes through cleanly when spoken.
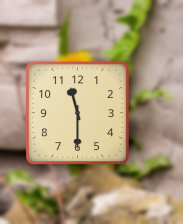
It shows 11 h 30 min
